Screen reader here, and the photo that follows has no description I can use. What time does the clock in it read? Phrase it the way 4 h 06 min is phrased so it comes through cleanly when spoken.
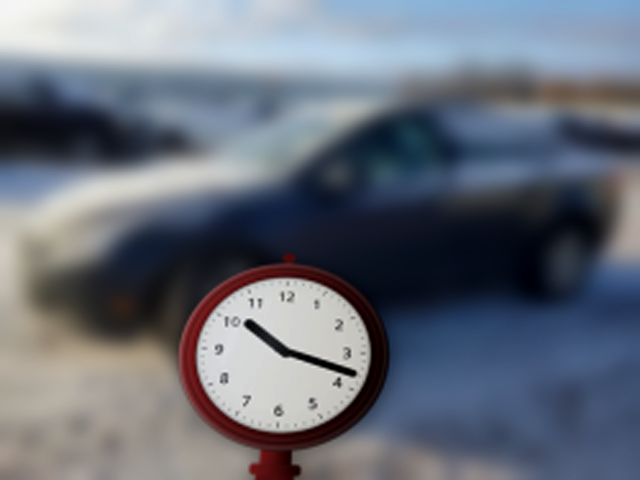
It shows 10 h 18 min
